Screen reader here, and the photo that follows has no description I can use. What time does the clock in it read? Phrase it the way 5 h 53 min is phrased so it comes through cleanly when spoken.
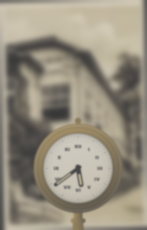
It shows 5 h 39 min
